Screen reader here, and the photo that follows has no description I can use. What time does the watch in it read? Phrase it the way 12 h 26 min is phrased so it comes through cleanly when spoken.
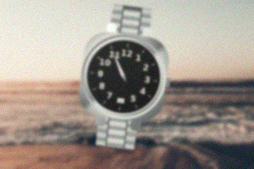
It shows 10 h 55 min
